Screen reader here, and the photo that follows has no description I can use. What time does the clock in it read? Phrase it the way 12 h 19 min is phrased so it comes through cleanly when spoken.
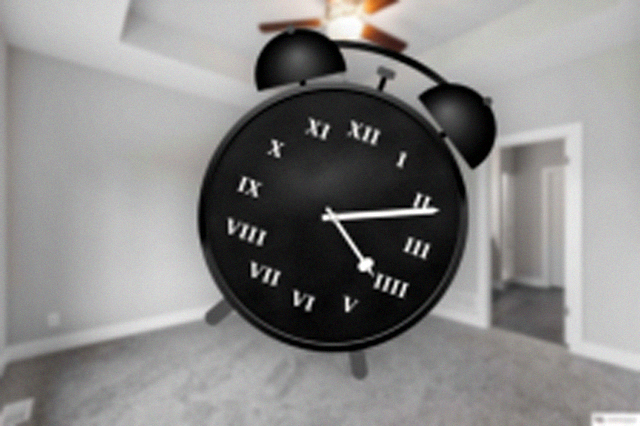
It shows 4 h 11 min
